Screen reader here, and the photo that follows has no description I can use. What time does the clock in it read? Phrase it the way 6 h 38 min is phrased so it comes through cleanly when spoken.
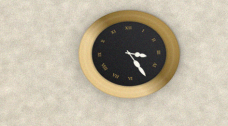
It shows 3 h 25 min
